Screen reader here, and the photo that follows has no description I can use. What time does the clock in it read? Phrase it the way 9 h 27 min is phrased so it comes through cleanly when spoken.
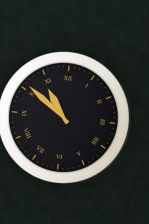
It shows 10 h 51 min
